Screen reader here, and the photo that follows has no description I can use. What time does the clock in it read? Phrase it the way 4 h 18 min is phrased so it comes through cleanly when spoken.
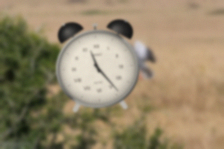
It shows 11 h 24 min
